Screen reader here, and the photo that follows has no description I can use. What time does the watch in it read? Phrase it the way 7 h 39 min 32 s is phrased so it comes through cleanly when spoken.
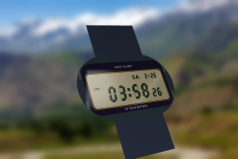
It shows 3 h 58 min 26 s
